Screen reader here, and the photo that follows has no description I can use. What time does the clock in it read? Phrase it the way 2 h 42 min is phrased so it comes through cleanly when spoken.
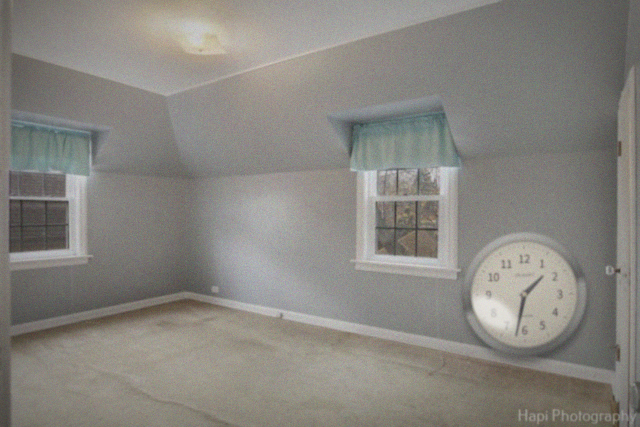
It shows 1 h 32 min
